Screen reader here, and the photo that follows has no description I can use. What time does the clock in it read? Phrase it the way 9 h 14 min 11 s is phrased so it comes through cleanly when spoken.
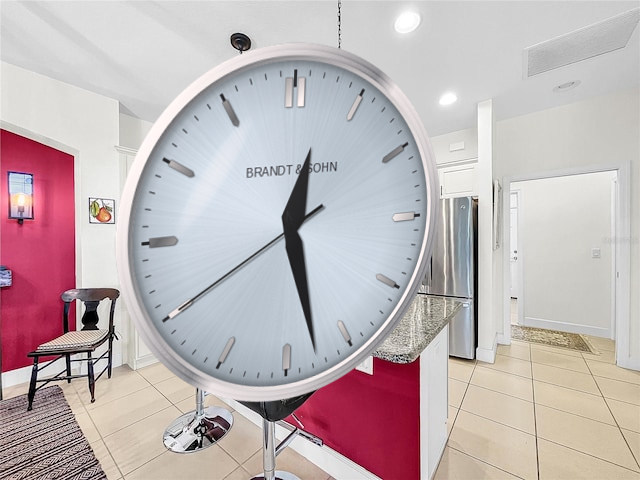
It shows 12 h 27 min 40 s
